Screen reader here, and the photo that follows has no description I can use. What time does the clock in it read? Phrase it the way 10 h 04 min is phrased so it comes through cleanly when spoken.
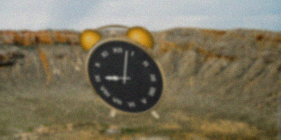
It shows 9 h 03 min
